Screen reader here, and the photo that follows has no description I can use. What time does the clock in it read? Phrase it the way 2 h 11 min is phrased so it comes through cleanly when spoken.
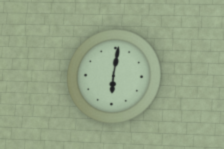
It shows 6 h 01 min
